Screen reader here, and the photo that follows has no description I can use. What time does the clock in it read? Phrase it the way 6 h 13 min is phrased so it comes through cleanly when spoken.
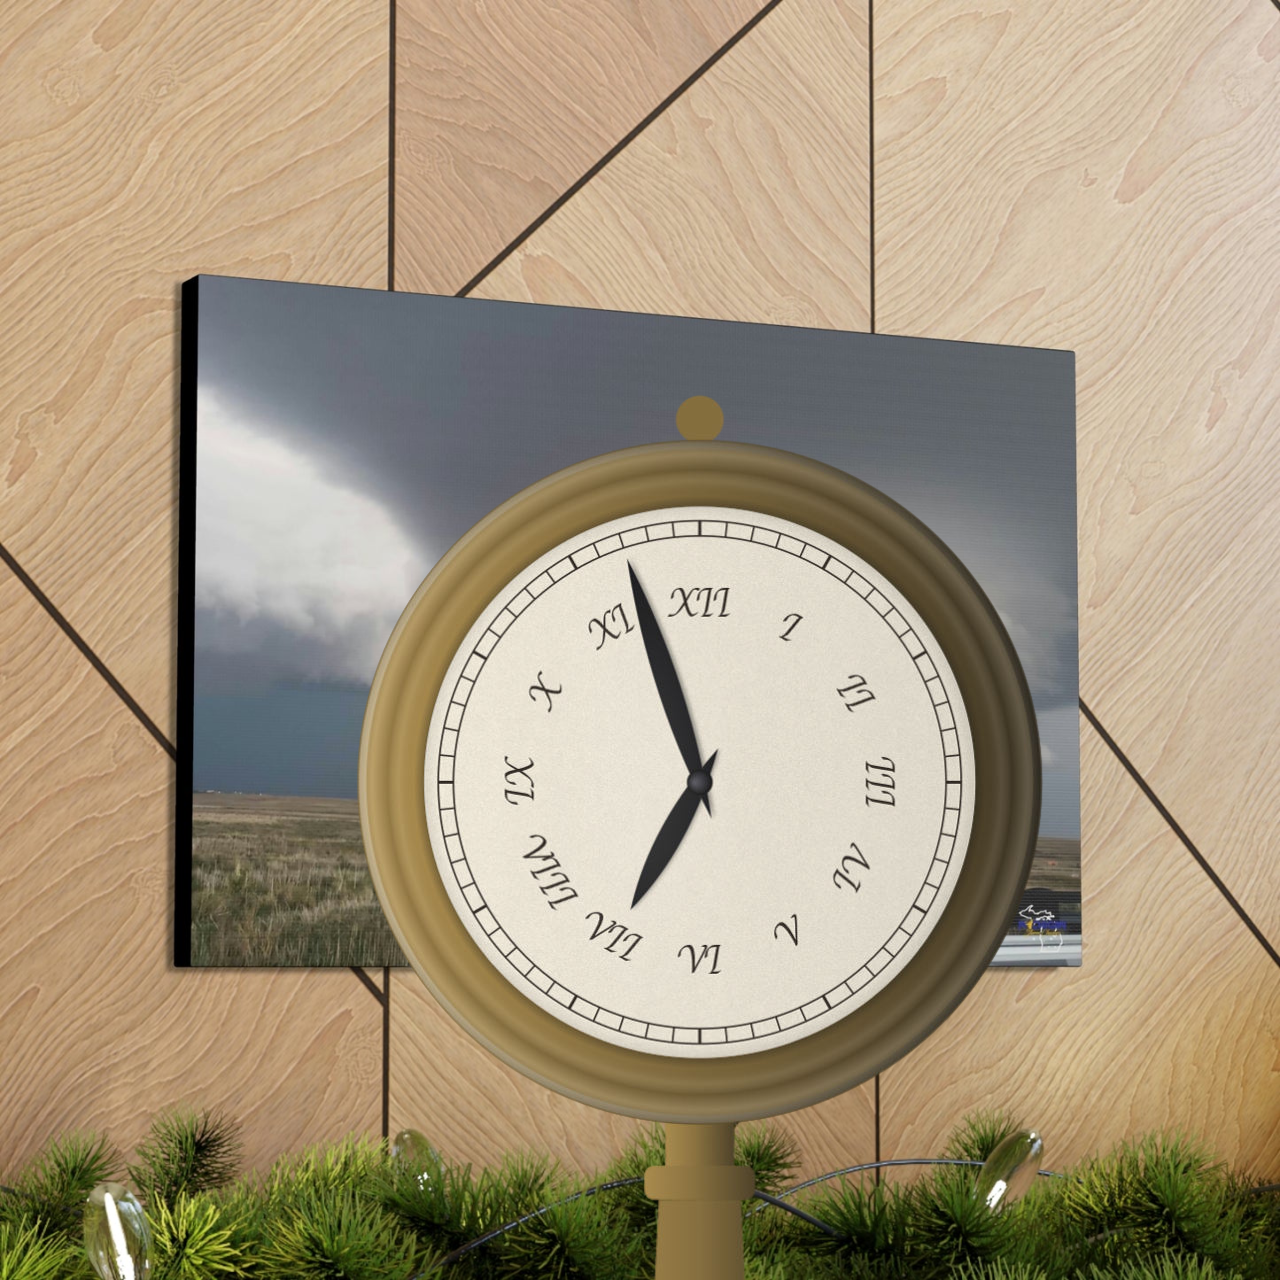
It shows 6 h 57 min
